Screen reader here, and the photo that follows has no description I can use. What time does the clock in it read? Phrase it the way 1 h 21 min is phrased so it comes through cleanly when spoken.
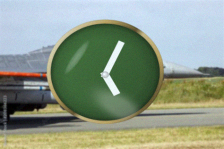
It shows 5 h 04 min
